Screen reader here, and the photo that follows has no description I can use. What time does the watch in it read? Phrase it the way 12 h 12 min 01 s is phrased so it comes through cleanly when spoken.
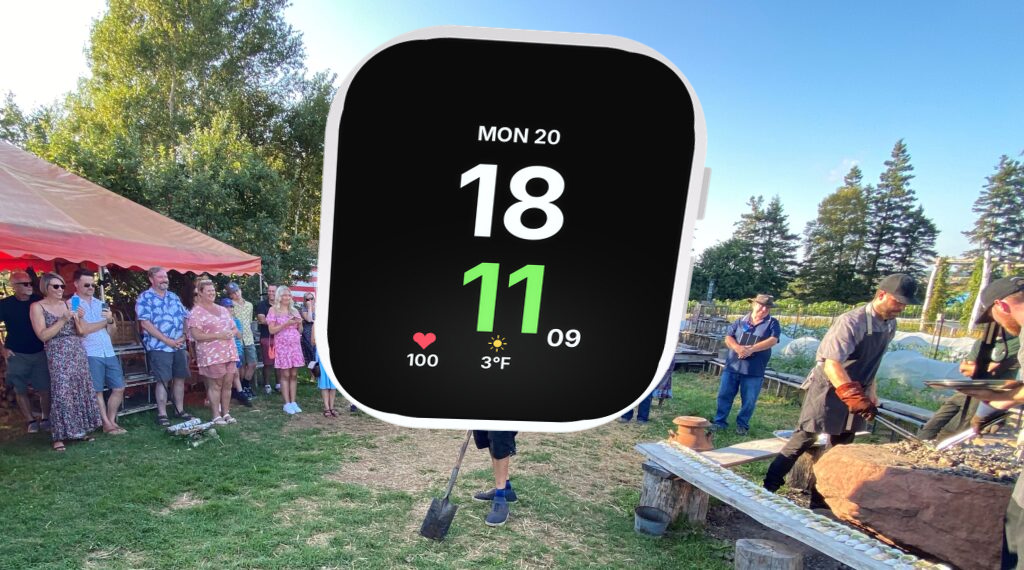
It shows 18 h 11 min 09 s
